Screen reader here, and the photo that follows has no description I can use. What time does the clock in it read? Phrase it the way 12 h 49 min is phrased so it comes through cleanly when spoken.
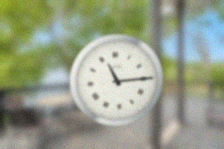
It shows 11 h 15 min
